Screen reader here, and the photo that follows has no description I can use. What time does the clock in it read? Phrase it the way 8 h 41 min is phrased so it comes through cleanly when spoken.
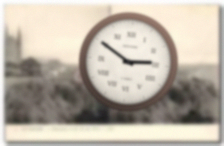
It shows 2 h 50 min
